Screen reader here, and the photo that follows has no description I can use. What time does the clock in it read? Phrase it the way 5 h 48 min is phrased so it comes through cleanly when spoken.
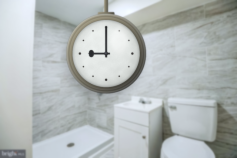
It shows 9 h 00 min
